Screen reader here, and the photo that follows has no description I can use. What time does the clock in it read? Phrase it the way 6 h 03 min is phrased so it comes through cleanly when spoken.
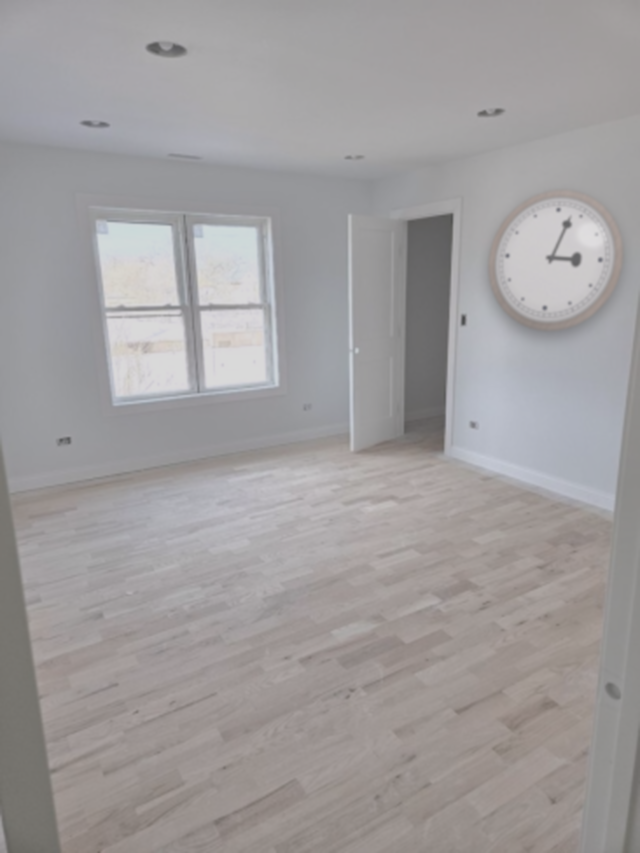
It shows 3 h 03 min
